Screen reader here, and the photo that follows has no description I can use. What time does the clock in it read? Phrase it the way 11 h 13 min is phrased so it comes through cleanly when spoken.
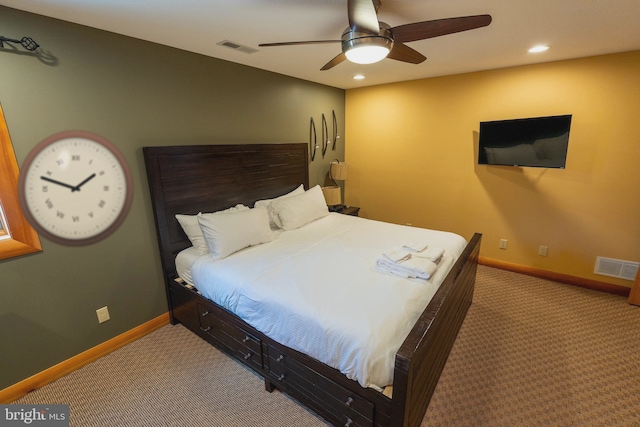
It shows 1 h 48 min
